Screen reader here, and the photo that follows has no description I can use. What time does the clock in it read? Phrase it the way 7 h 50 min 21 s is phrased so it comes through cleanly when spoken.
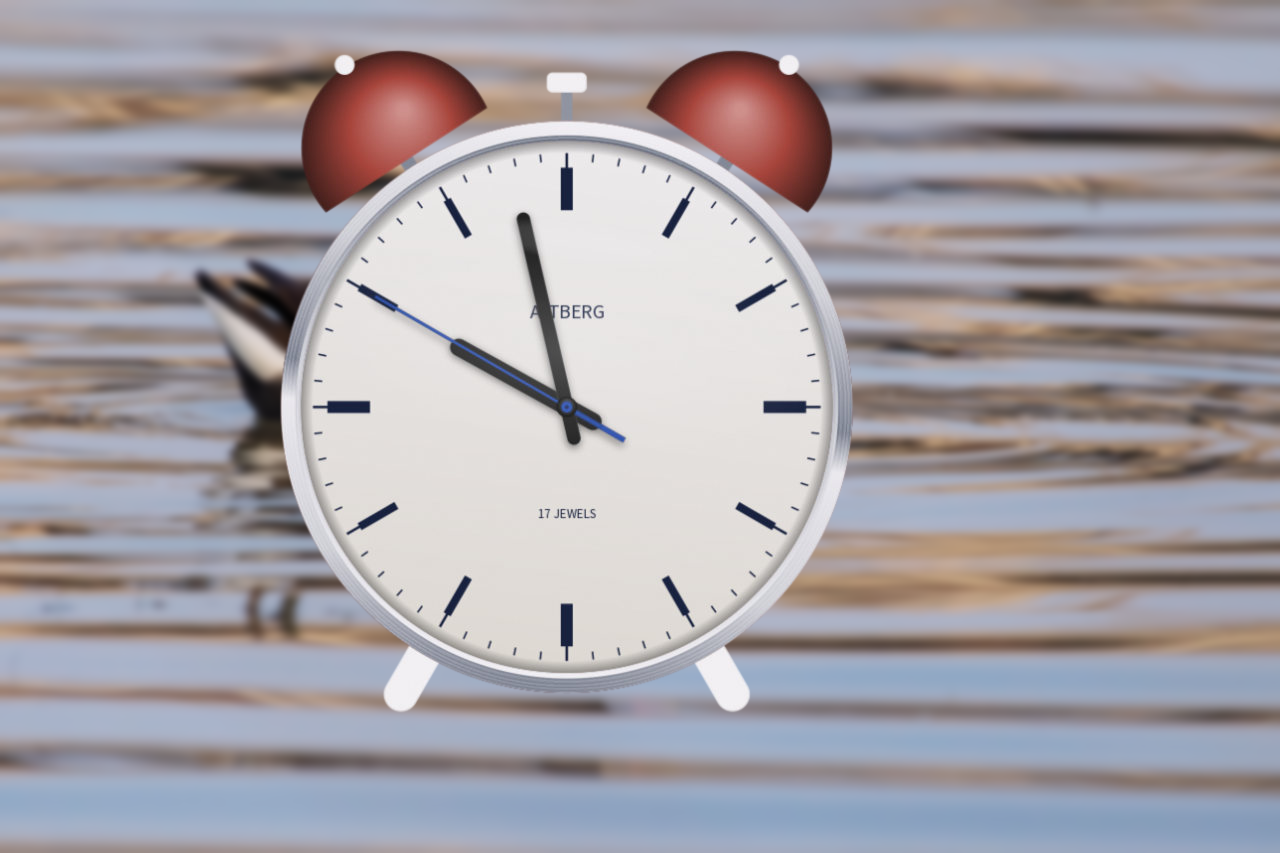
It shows 9 h 57 min 50 s
